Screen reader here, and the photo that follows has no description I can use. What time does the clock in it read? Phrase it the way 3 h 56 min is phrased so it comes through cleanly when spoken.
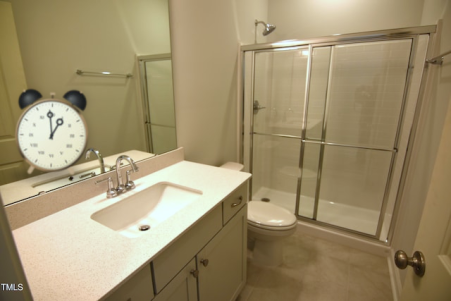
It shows 12 h 59 min
